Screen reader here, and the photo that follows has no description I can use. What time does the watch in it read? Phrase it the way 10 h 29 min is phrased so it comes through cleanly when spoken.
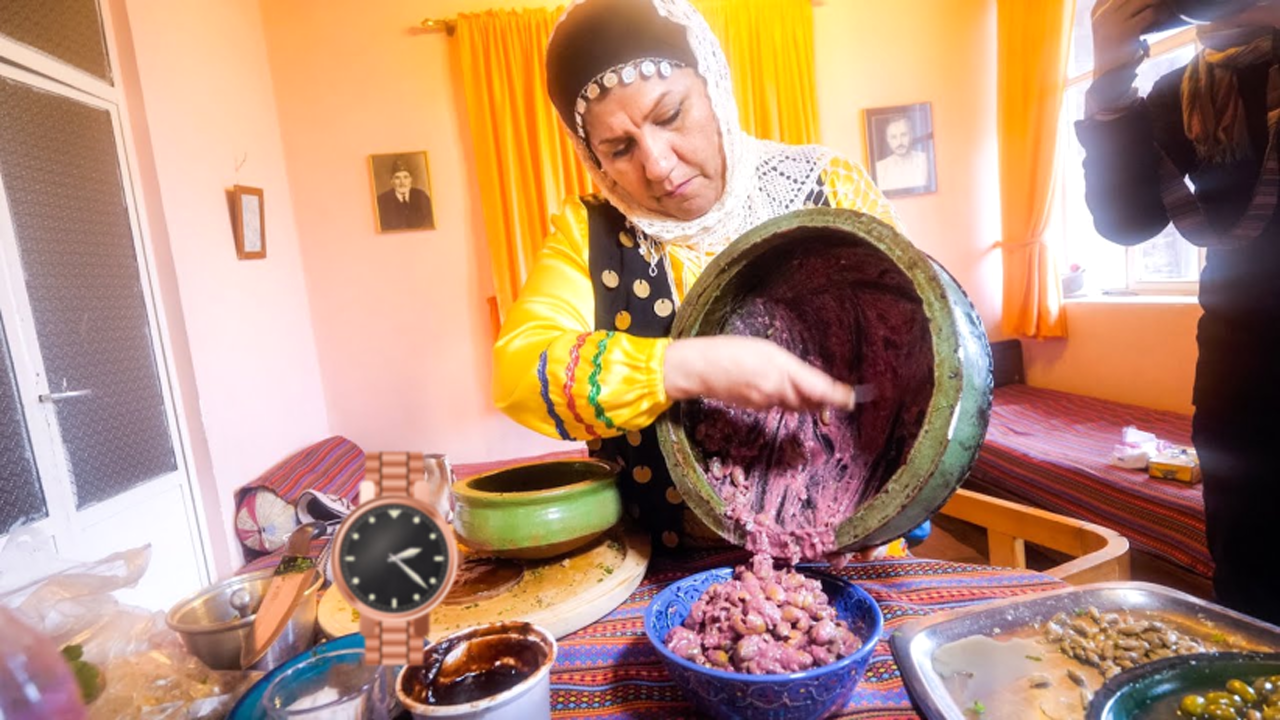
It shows 2 h 22 min
